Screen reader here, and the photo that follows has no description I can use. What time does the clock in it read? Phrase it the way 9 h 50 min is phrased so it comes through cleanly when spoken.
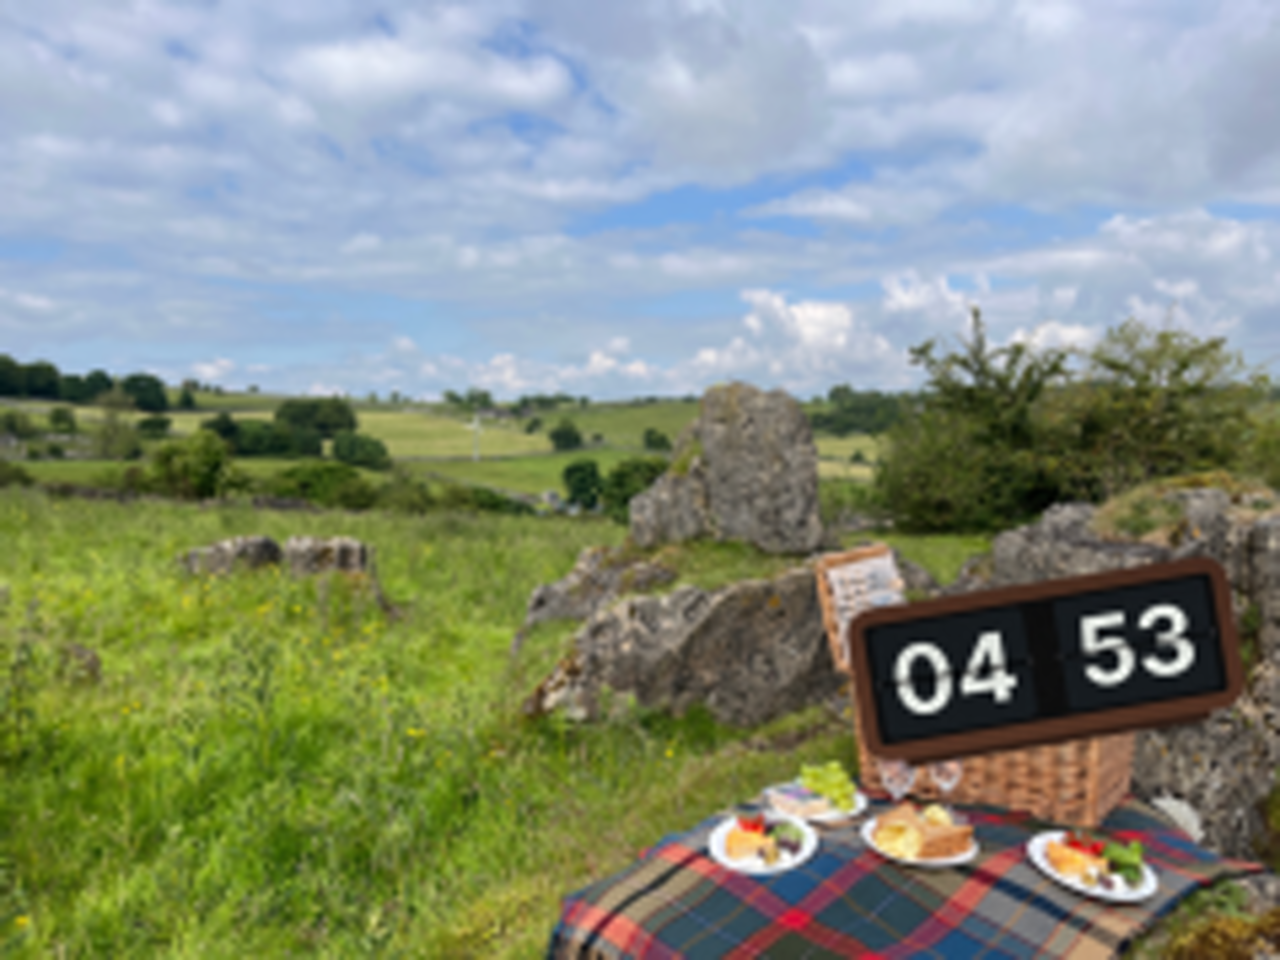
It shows 4 h 53 min
